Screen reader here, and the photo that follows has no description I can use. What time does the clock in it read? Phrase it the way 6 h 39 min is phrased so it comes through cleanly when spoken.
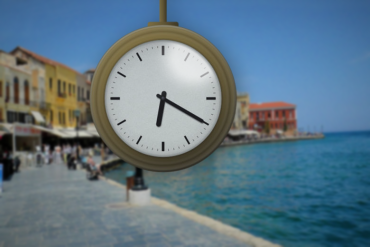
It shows 6 h 20 min
